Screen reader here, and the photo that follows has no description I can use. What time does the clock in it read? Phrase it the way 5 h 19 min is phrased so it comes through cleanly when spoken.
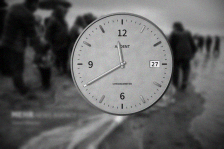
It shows 11 h 40 min
